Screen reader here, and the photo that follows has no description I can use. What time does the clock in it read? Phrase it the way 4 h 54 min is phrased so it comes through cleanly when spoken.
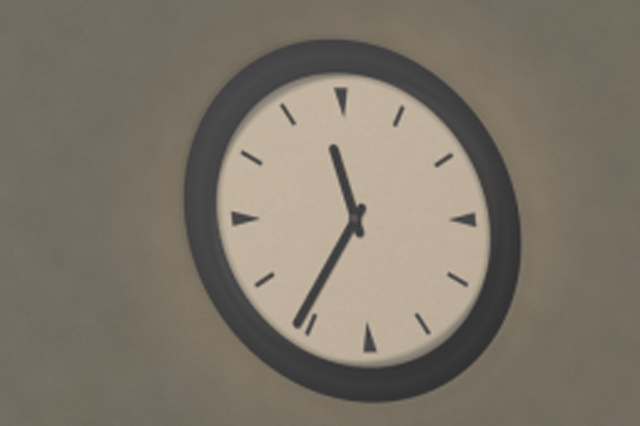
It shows 11 h 36 min
